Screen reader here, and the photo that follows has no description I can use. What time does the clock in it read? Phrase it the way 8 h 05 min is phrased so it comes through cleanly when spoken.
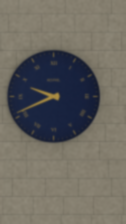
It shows 9 h 41 min
